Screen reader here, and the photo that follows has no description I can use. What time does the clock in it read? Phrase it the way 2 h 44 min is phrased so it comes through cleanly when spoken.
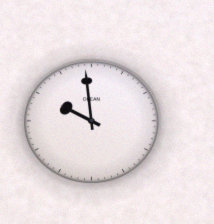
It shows 9 h 59 min
